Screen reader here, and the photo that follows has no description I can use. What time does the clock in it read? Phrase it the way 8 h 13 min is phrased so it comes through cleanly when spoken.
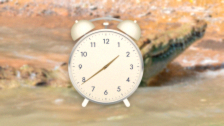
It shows 1 h 39 min
